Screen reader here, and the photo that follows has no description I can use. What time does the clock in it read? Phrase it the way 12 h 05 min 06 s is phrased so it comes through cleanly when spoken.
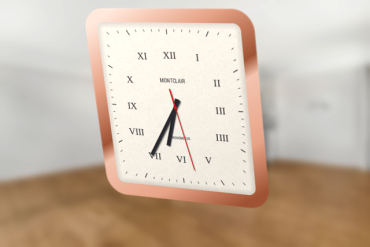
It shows 6 h 35 min 28 s
